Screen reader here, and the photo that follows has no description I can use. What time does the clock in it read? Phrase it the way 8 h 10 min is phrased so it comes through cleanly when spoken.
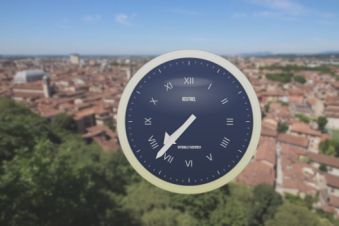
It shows 7 h 37 min
